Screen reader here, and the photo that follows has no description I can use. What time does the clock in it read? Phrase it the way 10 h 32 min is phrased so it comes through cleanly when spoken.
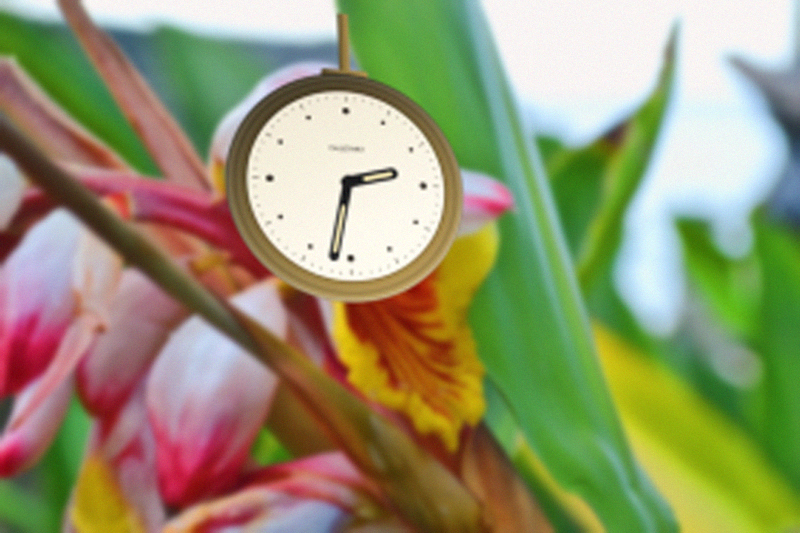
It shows 2 h 32 min
